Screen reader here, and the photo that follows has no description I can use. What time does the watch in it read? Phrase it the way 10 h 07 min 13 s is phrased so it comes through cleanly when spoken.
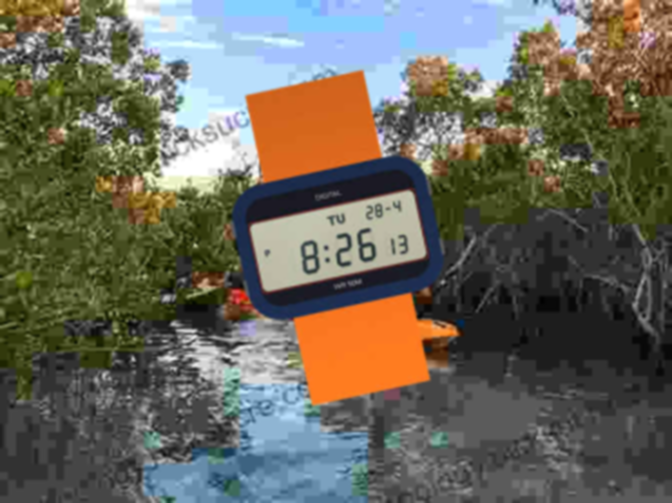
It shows 8 h 26 min 13 s
